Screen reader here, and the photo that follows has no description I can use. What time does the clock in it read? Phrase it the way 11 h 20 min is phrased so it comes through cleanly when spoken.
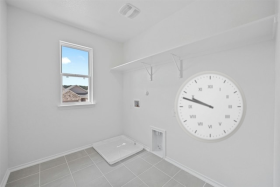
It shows 9 h 48 min
